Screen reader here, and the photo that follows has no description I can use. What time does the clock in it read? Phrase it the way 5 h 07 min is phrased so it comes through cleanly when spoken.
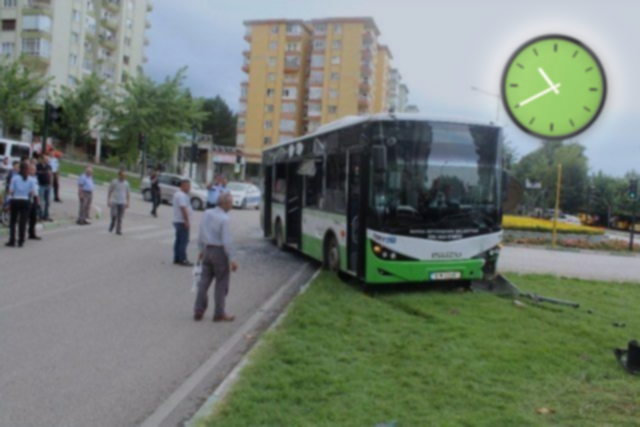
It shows 10 h 40 min
